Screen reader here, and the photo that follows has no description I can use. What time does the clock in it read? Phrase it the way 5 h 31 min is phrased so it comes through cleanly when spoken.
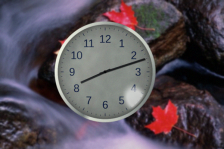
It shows 8 h 12 min
